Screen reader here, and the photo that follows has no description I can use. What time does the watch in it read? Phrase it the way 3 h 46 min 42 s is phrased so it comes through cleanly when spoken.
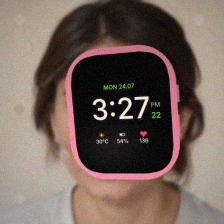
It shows 3 h 27 min 22 s
